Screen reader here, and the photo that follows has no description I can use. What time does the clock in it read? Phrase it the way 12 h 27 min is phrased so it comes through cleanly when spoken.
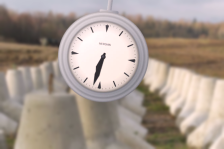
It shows 6 h 32 min
